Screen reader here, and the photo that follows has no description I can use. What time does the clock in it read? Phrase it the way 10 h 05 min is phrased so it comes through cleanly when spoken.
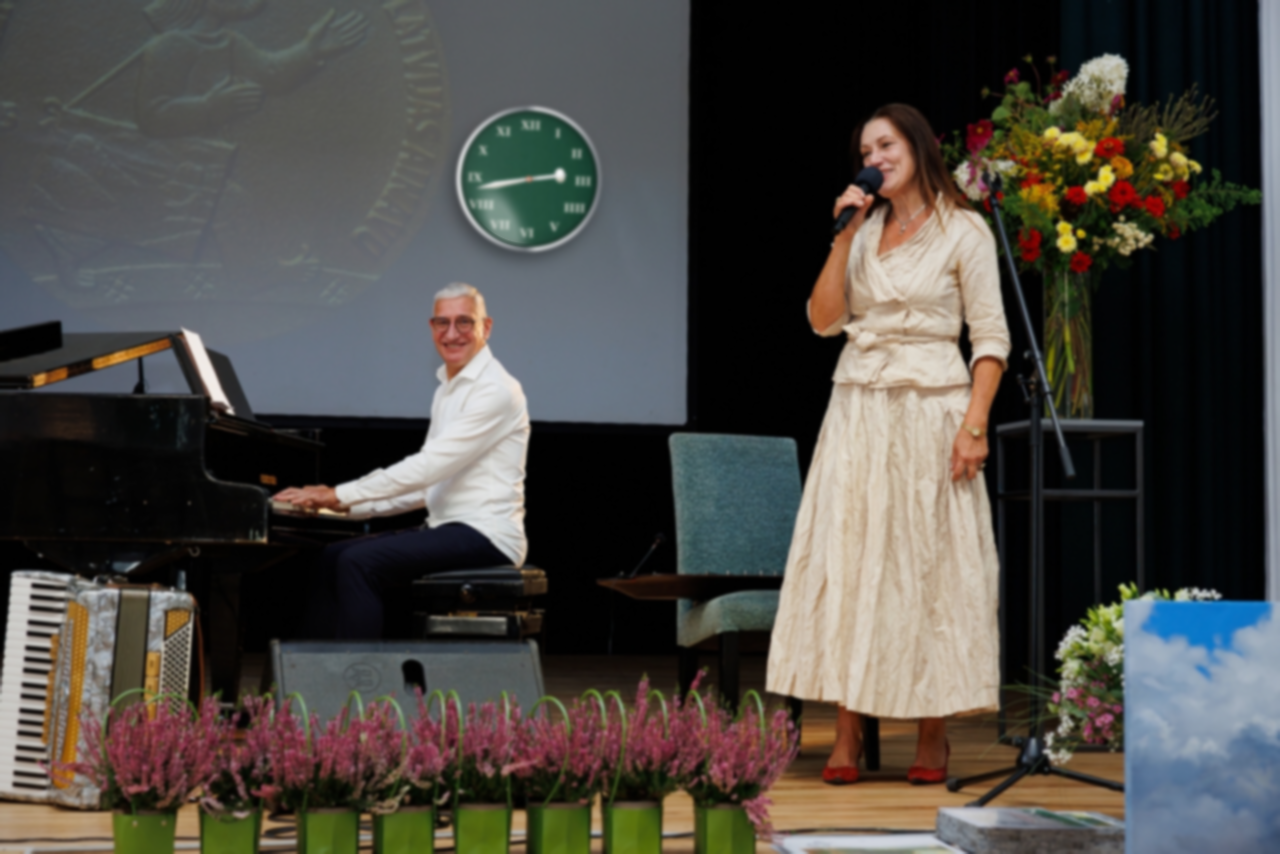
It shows 2 h 43 min
